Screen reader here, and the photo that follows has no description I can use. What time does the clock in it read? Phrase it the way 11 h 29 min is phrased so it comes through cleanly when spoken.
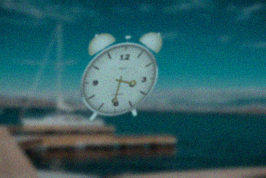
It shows 3 h 31 min
